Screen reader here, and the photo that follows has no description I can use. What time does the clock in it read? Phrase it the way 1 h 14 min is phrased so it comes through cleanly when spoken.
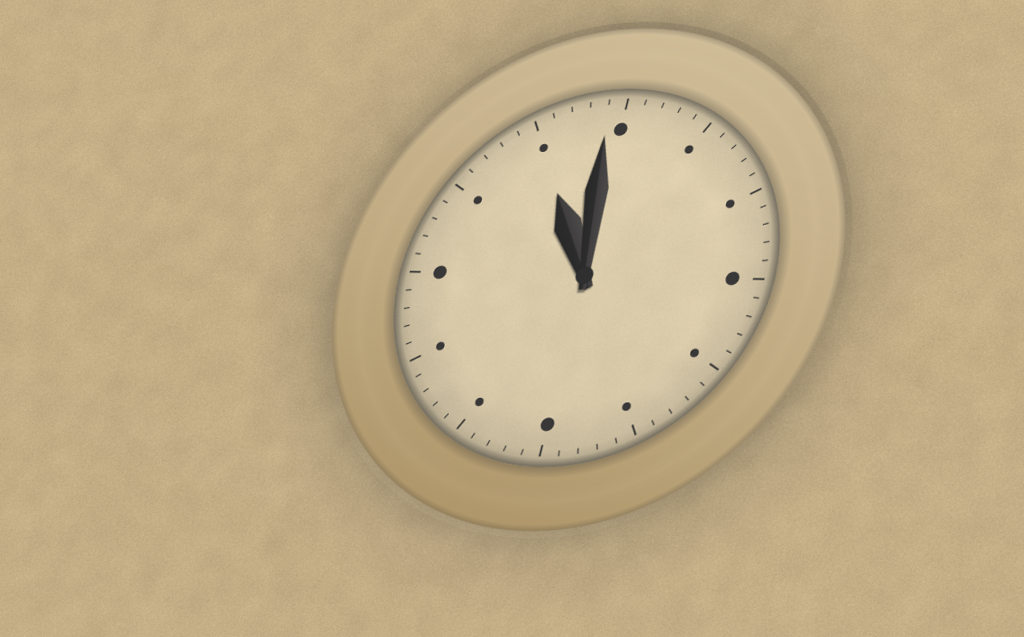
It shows 10 h 59 min
